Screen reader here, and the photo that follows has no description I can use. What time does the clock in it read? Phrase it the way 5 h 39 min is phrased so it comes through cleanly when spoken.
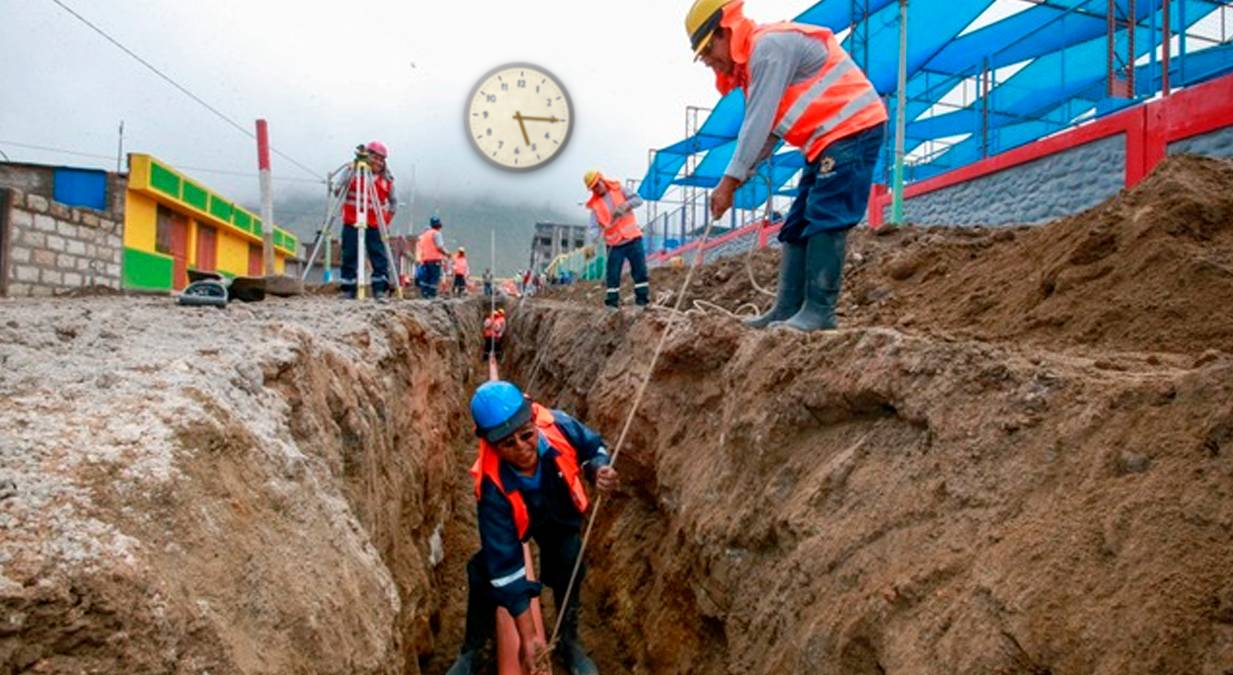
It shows 5 h 15 min
